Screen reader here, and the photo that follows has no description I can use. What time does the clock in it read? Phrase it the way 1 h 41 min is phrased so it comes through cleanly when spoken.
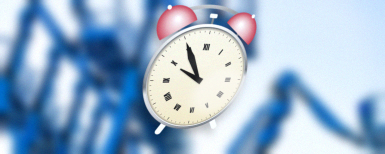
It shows 9 h 55 min
